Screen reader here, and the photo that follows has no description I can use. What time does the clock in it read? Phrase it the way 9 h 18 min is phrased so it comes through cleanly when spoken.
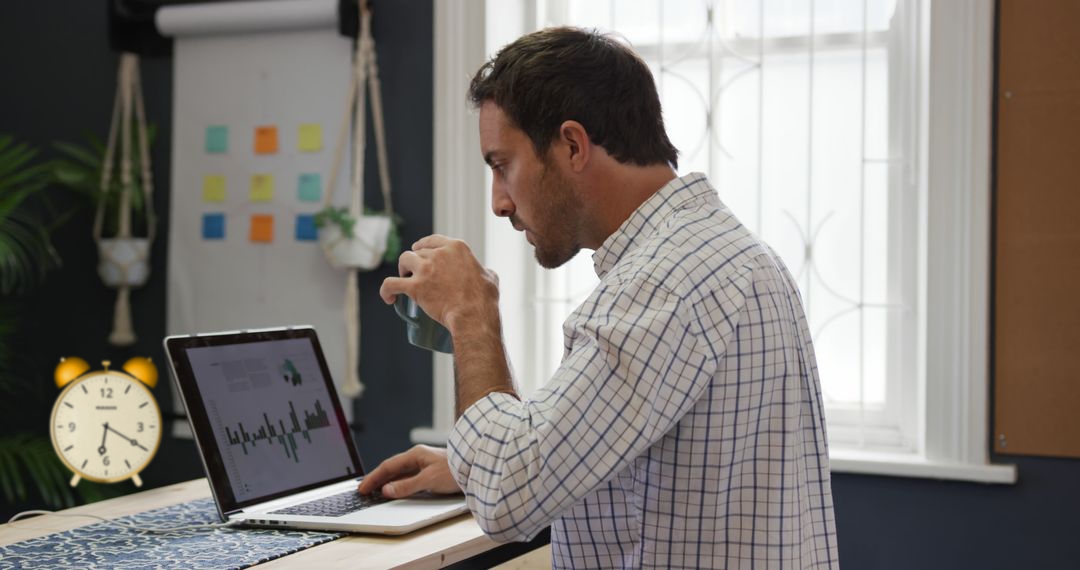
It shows 6 h 20 min
